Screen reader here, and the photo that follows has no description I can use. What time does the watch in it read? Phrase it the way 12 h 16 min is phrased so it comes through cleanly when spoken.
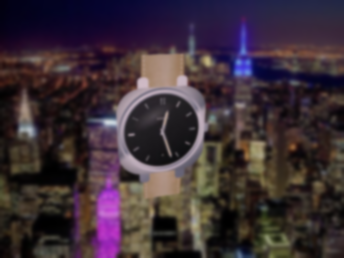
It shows 12 h 27 min
